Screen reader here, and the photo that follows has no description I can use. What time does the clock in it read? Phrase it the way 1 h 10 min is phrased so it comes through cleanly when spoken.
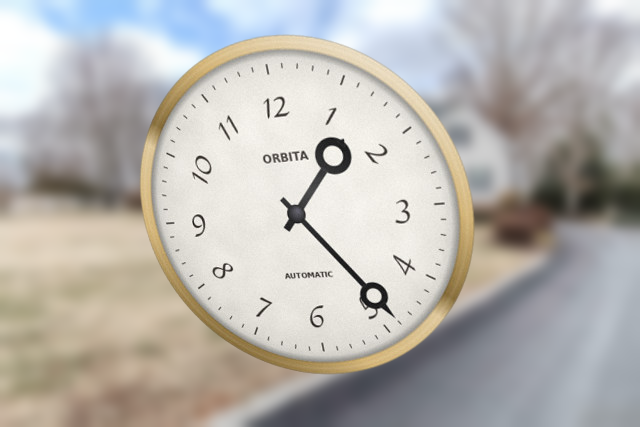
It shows 1 h 24 min
